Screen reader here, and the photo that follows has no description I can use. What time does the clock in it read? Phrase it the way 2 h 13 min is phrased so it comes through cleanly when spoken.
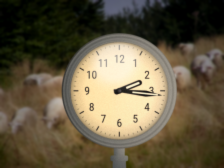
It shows 2 h 16 min
